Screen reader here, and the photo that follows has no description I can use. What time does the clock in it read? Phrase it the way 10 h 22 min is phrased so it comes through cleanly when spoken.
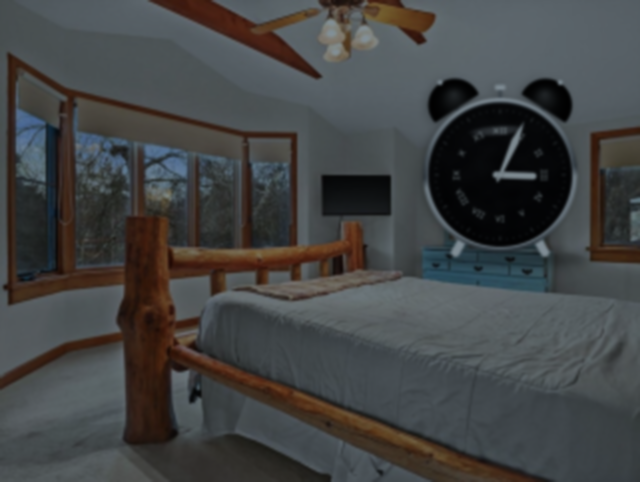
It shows 3 h 04 min
